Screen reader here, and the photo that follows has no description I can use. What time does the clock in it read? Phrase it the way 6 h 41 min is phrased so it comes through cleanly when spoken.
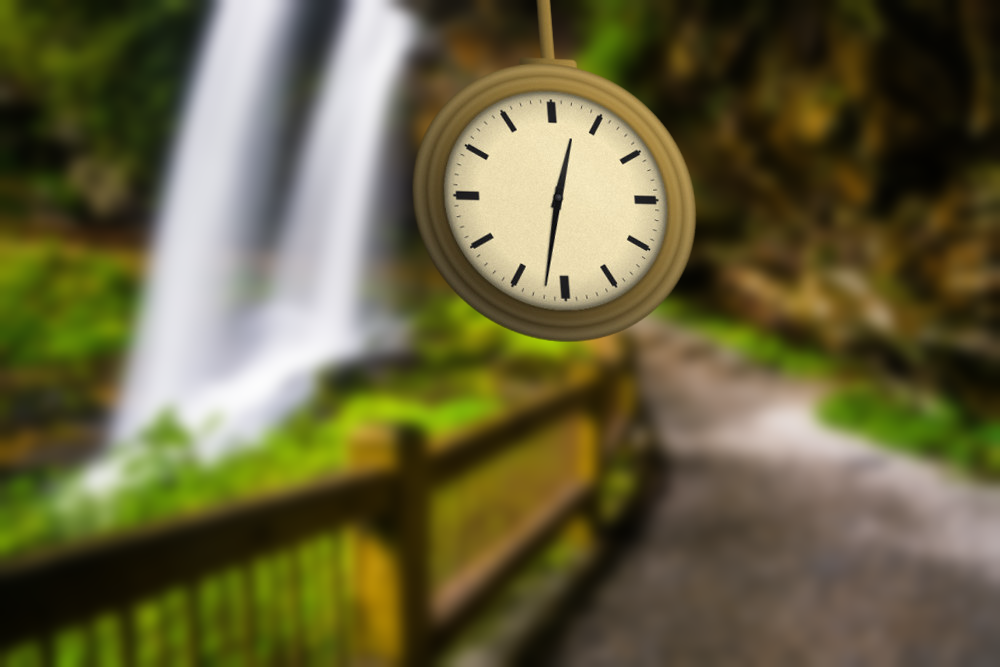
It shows 12 h 32 min
